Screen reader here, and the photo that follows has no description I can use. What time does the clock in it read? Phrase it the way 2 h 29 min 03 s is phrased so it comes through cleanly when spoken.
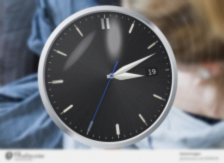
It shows 3 h 11 min 35 s
